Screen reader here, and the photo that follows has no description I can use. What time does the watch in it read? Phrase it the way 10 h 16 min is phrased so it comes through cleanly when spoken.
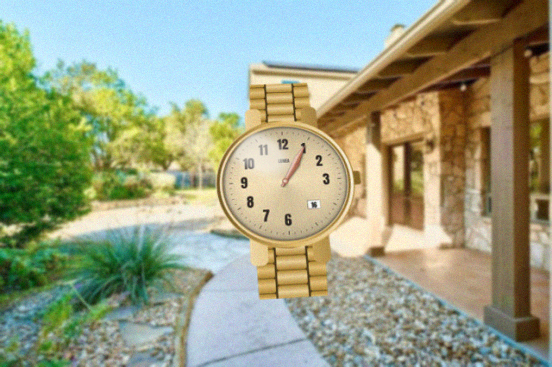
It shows 1 h 05 min
